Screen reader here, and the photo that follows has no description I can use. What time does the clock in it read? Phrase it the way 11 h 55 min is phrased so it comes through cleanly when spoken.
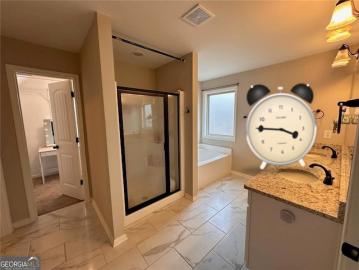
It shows 3 h 46 min
